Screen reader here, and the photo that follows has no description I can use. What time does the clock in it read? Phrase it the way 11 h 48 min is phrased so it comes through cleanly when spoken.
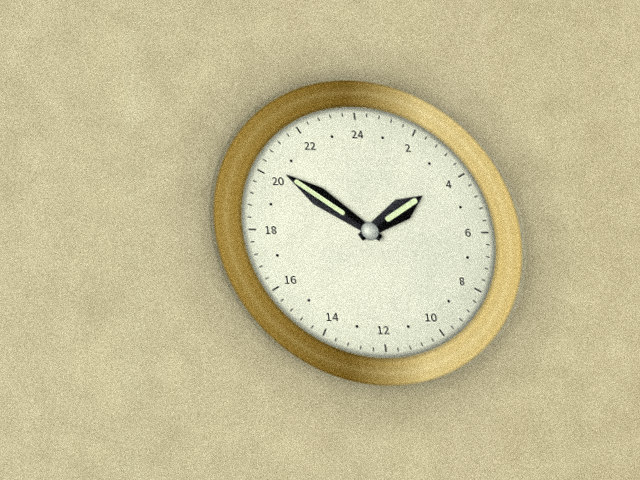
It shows 3 h 51 min
